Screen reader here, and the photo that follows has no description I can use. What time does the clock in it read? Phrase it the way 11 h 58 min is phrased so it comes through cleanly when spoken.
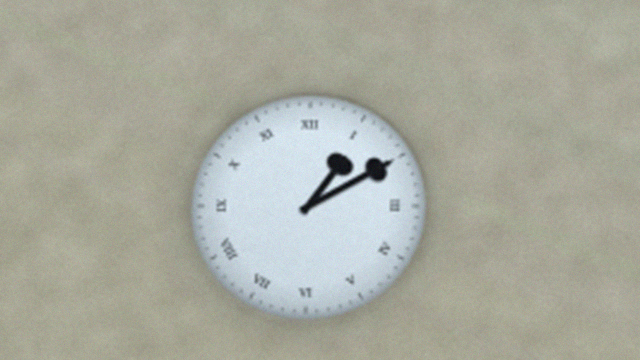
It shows 1 h 10 min
